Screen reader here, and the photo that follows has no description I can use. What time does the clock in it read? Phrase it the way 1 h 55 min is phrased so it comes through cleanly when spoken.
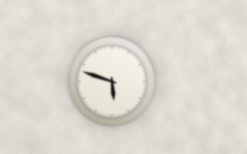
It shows 5 h 48 min
